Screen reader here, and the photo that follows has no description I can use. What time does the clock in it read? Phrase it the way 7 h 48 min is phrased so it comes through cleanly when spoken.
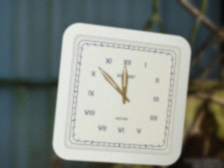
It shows 11 h 52 min
